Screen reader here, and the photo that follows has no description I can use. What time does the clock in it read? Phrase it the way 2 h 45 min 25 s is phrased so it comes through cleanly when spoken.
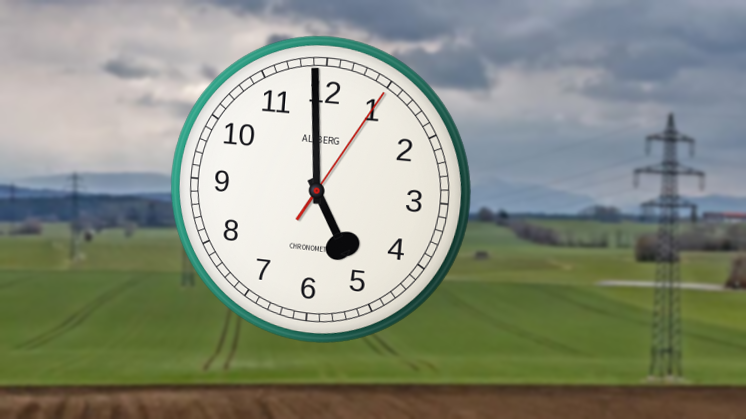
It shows 4 h 59 min 05 s
